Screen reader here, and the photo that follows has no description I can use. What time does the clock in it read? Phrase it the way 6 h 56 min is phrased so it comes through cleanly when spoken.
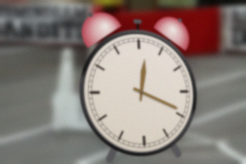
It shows 12 h 19 min
